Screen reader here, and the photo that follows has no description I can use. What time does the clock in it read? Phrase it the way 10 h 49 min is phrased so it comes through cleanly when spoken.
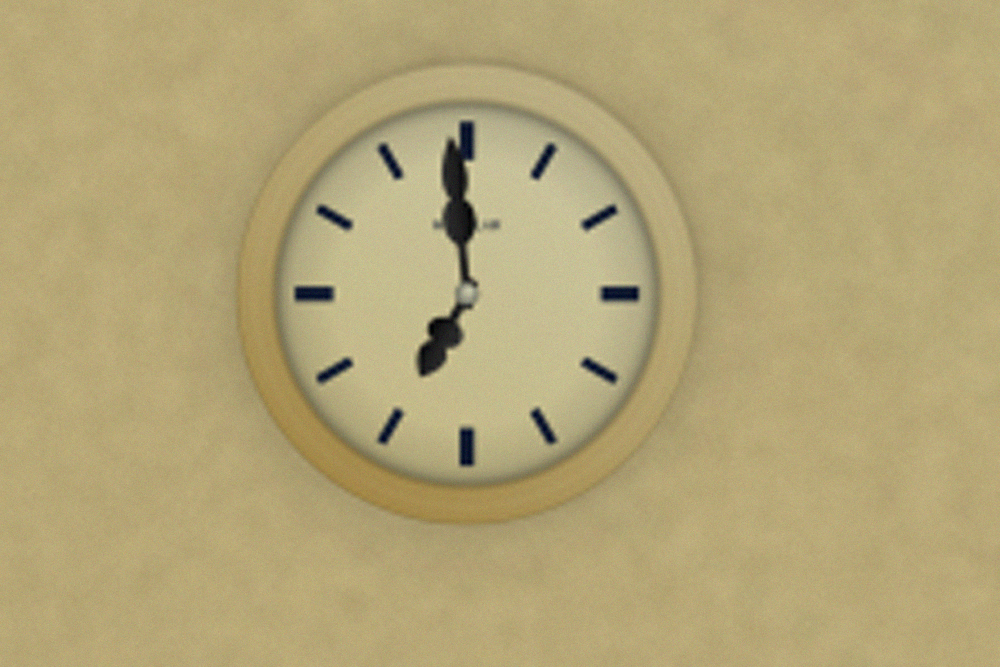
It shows 6 h 59 min
